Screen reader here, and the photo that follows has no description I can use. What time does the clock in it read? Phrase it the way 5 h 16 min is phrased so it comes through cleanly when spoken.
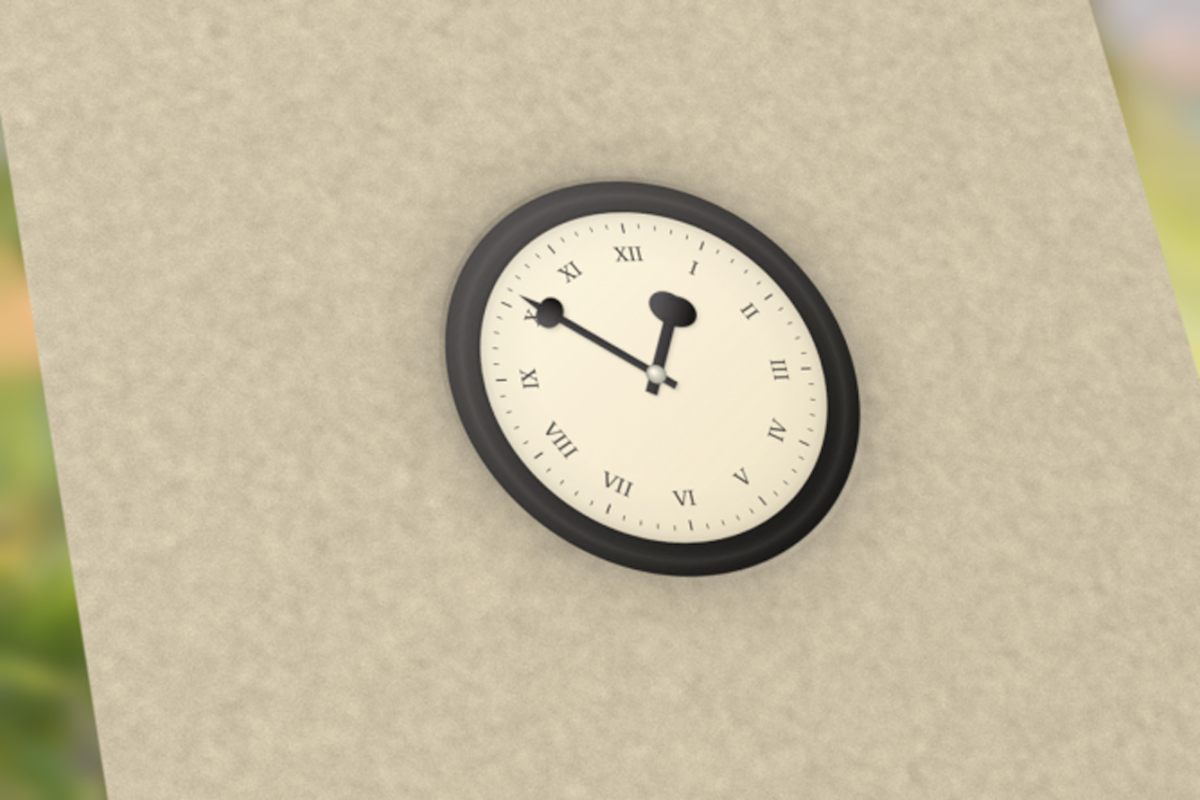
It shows 12 h 51 min
